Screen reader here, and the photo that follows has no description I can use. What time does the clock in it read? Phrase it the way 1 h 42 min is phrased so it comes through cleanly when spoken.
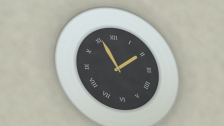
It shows 1 h 56 min
